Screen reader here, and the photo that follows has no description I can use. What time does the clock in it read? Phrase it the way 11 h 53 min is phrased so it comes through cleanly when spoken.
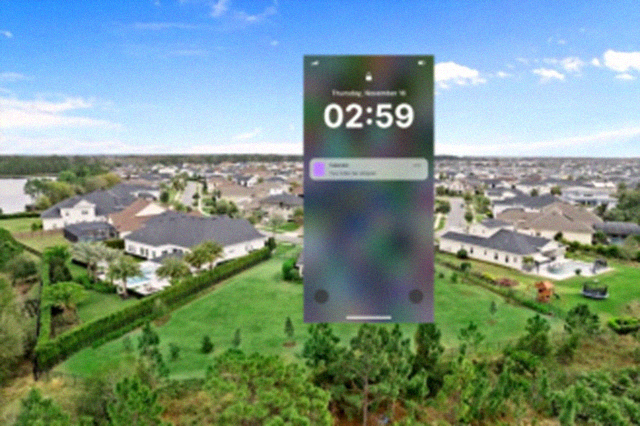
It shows 2 h 59 min
